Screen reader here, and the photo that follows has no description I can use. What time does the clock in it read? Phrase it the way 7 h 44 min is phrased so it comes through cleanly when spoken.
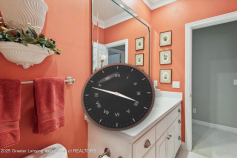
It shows 3 h 48 min
